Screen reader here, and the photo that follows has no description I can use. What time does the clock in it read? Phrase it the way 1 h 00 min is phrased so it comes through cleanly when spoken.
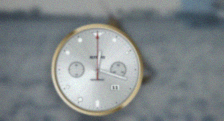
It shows 12 h 18 min
